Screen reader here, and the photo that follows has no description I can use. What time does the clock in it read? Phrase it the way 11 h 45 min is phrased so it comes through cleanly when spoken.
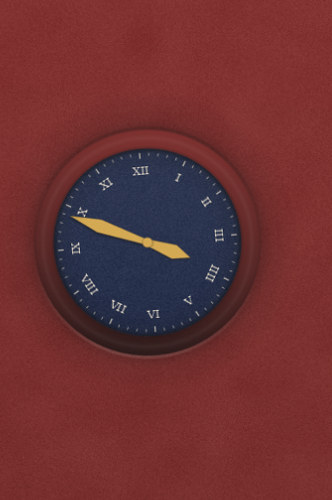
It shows 3 h 49 min
